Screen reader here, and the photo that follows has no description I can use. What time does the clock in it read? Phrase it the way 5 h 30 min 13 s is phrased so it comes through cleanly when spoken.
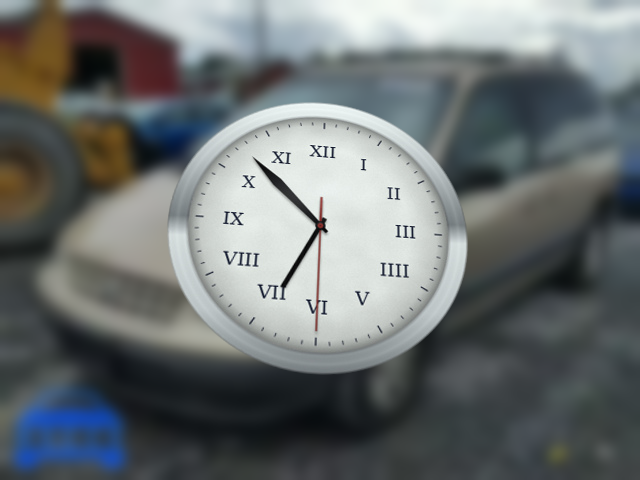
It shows 6 h 52 min 30 s
